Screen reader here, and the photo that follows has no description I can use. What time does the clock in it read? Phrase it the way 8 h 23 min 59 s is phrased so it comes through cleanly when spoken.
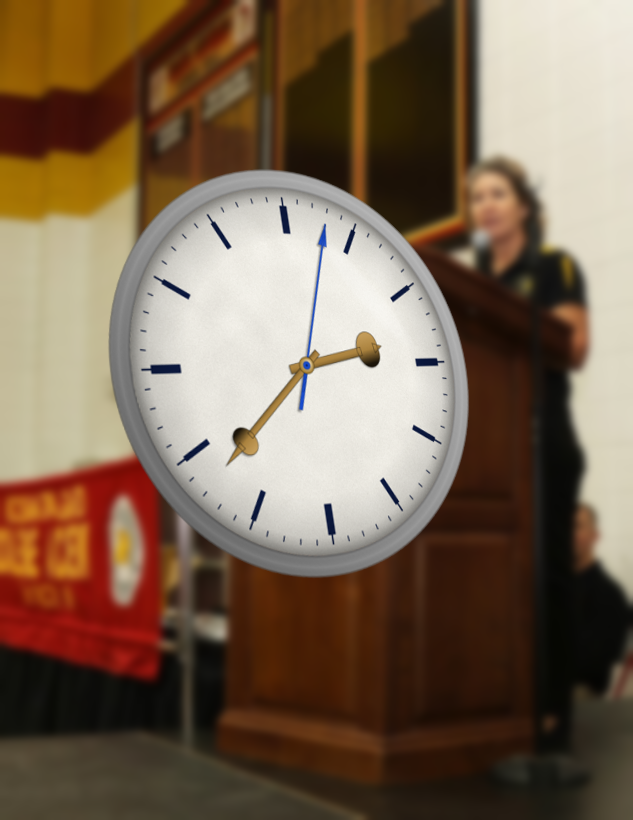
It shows 2 h 38 min 03 s
